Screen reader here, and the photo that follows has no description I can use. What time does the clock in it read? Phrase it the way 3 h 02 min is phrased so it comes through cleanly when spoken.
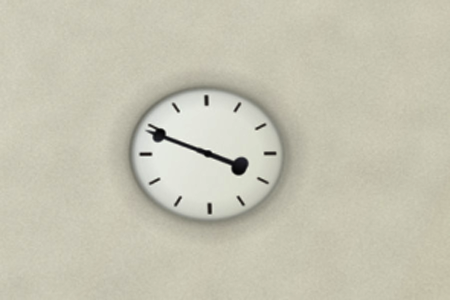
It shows 3 h 49 min
